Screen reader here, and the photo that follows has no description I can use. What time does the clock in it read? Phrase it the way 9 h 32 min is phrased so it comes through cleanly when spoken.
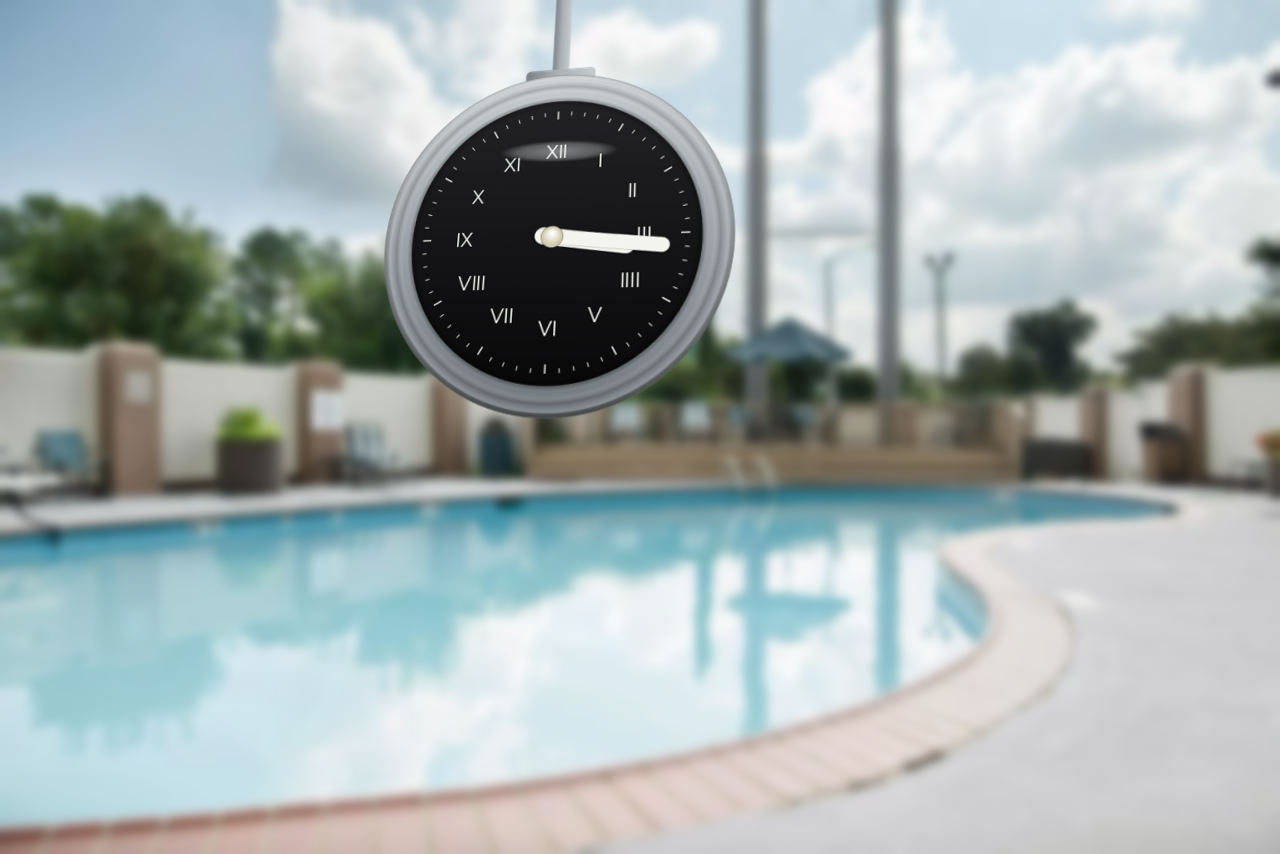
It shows 3 h 16 min
